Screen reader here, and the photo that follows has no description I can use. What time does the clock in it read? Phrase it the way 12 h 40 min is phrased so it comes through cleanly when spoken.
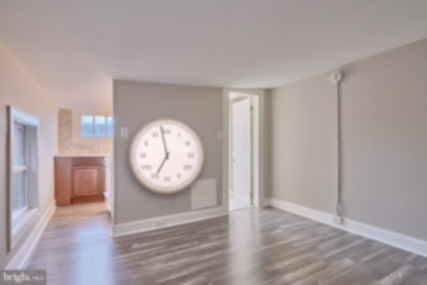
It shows 6 h 58 min
